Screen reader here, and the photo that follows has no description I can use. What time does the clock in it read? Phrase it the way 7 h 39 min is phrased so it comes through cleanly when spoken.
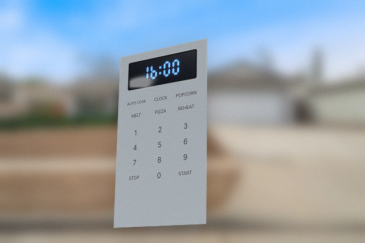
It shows 16 h 00 min
